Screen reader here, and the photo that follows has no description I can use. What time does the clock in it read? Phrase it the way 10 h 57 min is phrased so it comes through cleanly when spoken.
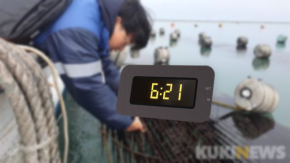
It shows 6 h 21 min
